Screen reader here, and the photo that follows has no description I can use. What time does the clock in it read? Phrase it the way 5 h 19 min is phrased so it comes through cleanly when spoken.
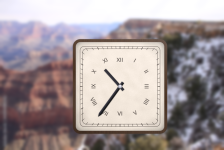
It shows 10 h 36 min
